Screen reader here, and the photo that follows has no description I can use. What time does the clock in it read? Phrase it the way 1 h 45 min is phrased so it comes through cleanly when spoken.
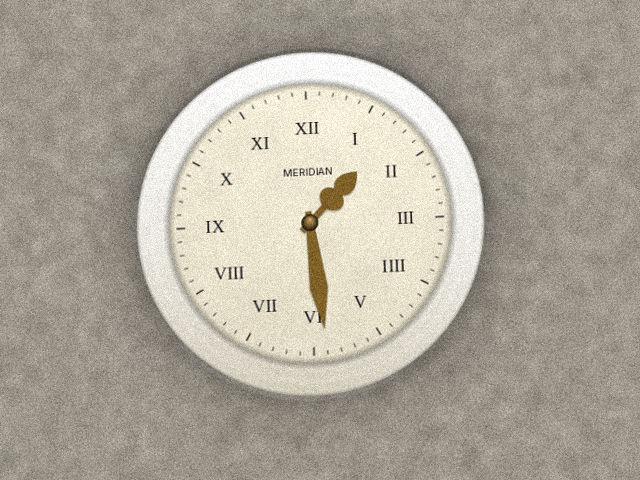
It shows 1 h 29 min
